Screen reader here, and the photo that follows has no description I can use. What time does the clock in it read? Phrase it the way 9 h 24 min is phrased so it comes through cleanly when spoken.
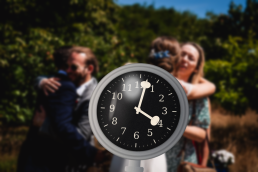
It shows 4 h 02 min
